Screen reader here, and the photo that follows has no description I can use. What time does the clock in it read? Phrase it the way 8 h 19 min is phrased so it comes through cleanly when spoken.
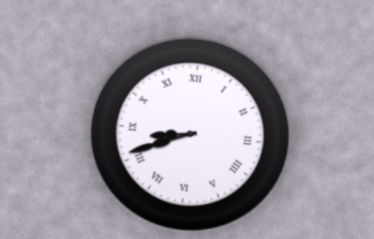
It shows 8 h 41 min
